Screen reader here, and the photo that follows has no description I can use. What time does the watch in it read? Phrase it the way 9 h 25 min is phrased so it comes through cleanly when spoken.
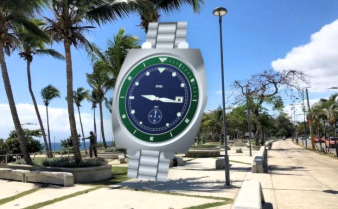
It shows 9 h 16 min
